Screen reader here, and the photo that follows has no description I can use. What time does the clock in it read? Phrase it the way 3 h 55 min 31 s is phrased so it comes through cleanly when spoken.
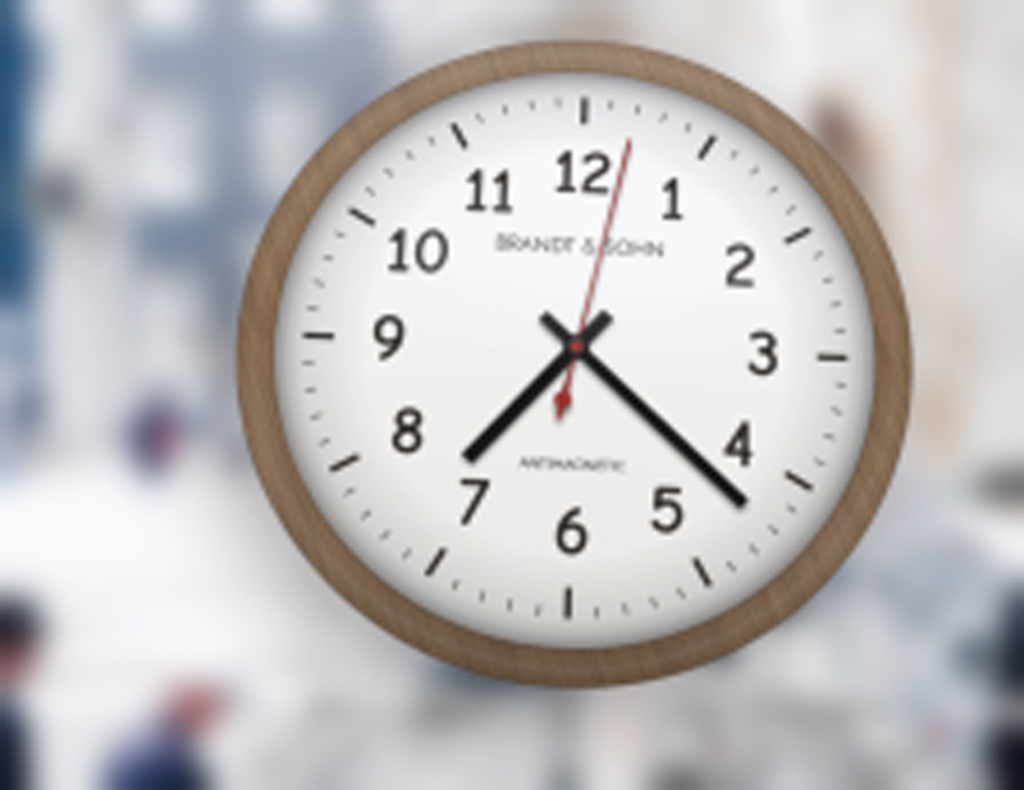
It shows 7 h 22 min 02 s
